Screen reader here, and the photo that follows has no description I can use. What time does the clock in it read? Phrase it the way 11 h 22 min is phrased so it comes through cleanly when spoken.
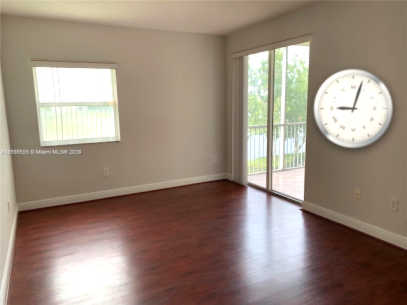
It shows 9 h 03 min
